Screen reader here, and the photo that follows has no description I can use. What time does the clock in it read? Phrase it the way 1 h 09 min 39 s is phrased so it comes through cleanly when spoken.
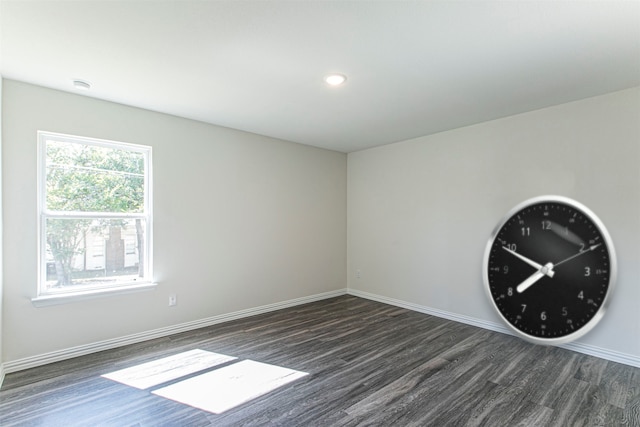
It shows 7 h 49 min 11 s
